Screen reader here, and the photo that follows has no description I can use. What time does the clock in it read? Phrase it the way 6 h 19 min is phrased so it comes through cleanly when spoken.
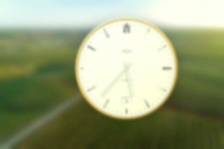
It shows 5 h 37 min
